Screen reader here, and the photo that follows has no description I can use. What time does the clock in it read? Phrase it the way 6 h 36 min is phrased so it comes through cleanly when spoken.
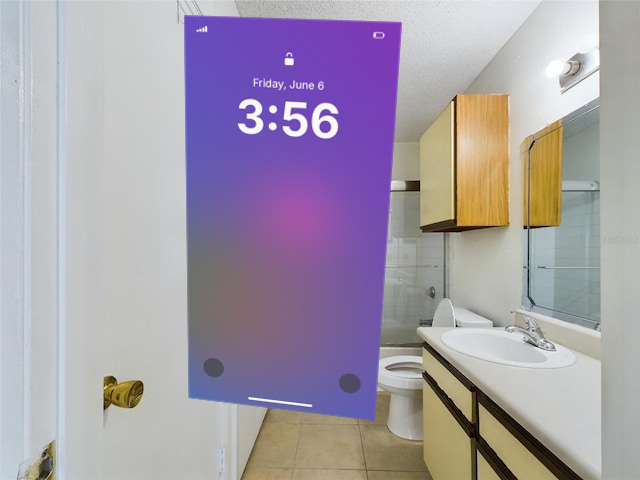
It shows 3 h 56 min
